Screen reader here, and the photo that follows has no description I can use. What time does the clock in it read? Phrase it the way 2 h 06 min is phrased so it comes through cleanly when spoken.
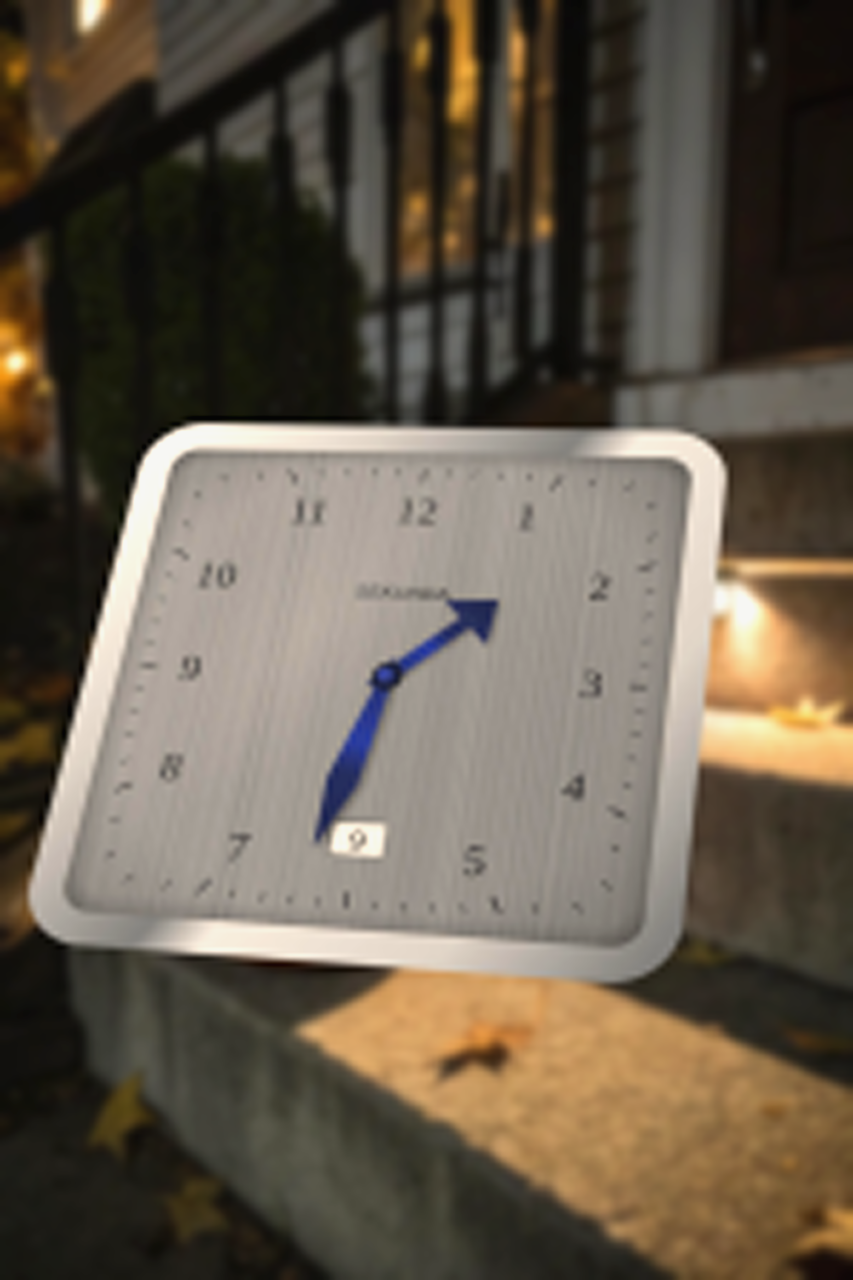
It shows 1 h 32 min
